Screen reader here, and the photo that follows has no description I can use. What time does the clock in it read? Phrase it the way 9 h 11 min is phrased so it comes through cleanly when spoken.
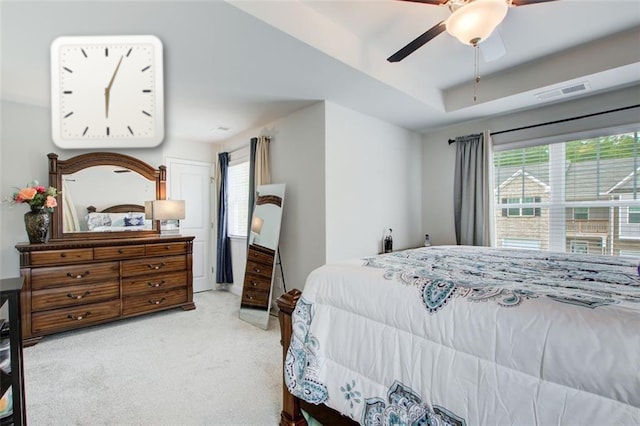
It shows 6 h 04 min
